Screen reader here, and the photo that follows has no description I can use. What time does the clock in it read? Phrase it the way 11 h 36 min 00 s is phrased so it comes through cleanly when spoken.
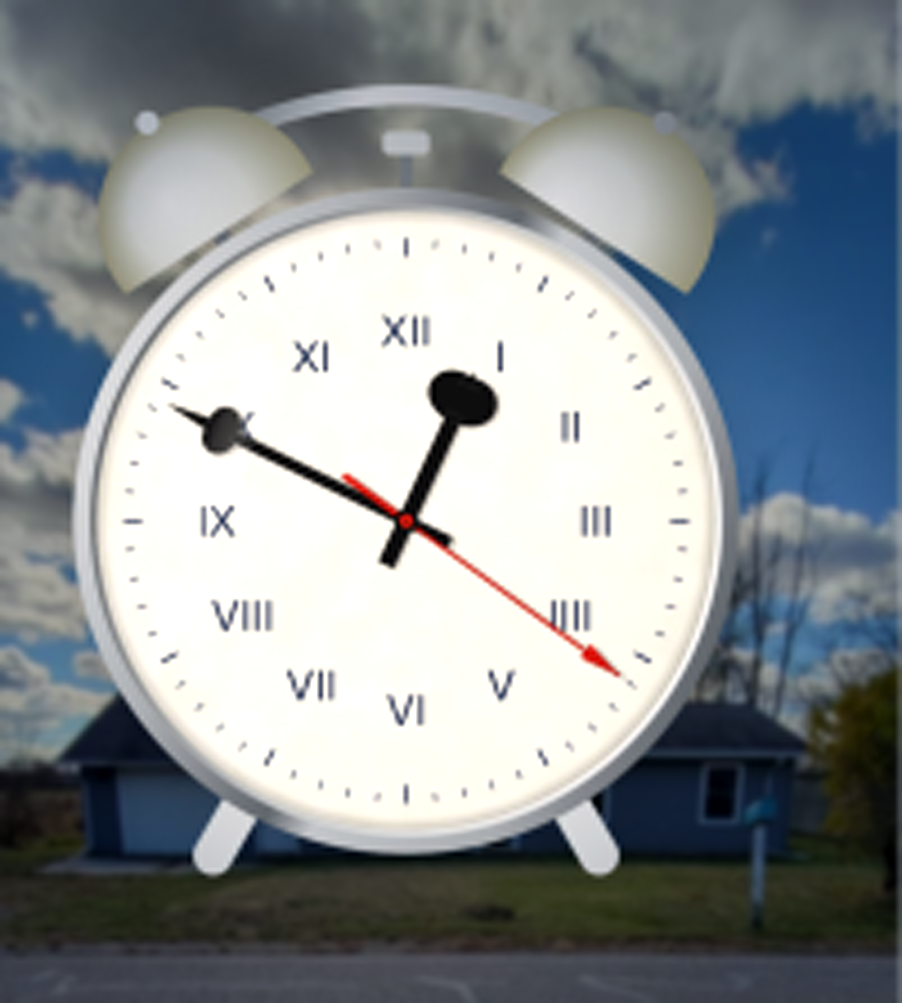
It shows 12 h 49 min 21 s
